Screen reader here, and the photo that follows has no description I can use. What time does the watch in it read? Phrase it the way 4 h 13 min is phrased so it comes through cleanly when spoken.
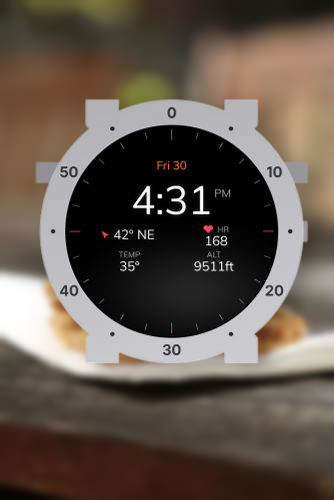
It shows 4 h 31 min
